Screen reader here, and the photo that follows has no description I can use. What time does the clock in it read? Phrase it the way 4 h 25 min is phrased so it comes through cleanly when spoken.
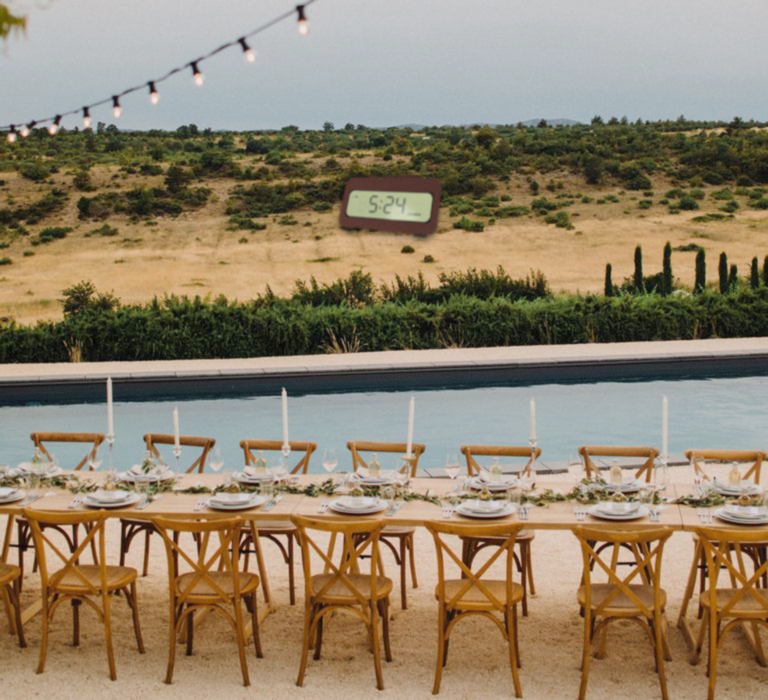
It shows 5 h 24 min
